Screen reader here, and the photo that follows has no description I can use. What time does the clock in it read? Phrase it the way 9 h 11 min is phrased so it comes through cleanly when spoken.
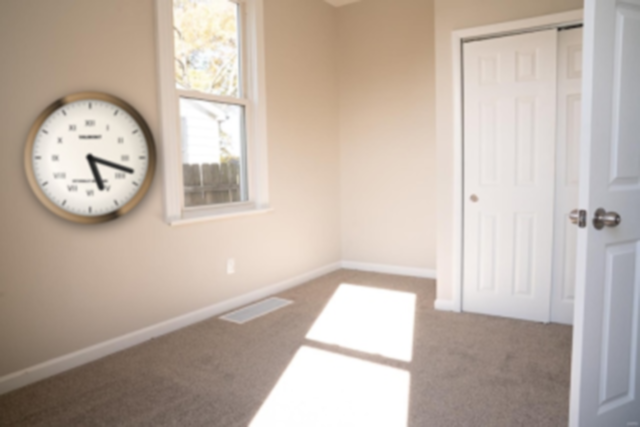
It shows 5 h 18 min
